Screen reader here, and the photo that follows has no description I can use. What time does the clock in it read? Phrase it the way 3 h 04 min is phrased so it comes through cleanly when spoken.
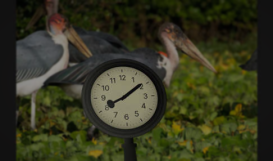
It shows 8 h 09 min
